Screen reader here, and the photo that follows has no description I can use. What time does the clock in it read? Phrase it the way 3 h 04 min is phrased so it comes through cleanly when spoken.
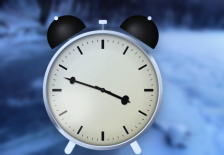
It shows 3 h 48 min
